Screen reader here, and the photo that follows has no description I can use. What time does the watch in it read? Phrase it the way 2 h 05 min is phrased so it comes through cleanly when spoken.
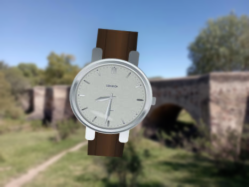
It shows 8 h 31 min
